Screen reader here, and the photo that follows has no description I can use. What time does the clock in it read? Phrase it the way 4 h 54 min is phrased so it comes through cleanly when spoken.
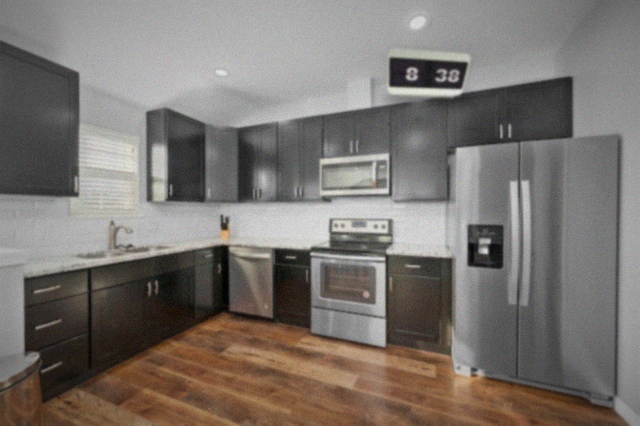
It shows 8 h 38 min
